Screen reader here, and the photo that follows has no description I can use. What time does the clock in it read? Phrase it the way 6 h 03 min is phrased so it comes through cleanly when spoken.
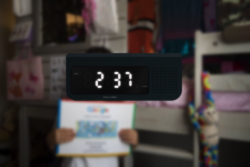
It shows 2 h 37 min
